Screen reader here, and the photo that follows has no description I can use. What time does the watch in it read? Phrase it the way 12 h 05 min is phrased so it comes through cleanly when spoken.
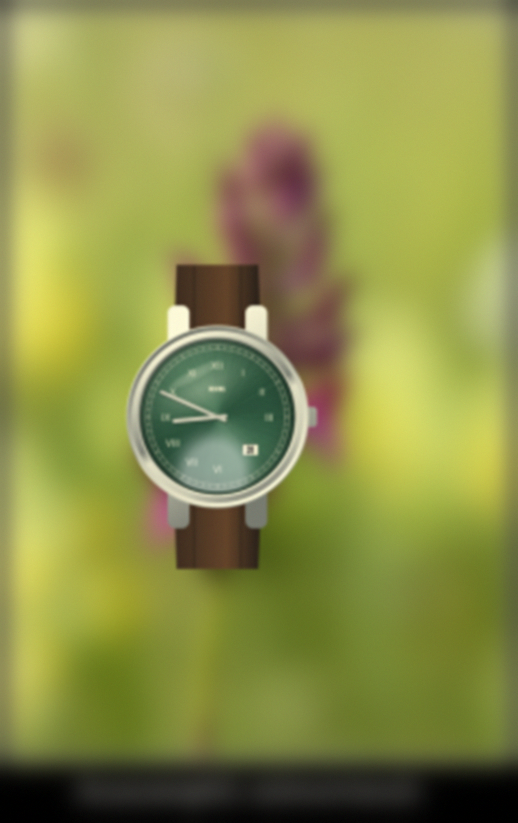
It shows 8 h 49 min
